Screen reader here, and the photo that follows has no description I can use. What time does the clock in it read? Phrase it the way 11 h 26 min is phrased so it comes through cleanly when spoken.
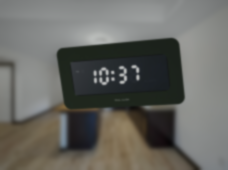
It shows 10 h 37 min
